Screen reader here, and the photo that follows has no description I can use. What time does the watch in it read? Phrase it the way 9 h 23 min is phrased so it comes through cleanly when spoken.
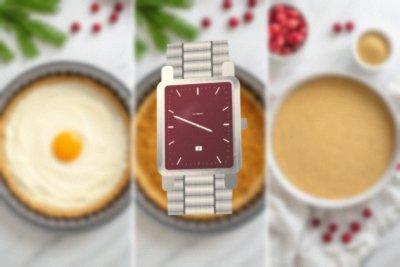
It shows 3 h 49 min
